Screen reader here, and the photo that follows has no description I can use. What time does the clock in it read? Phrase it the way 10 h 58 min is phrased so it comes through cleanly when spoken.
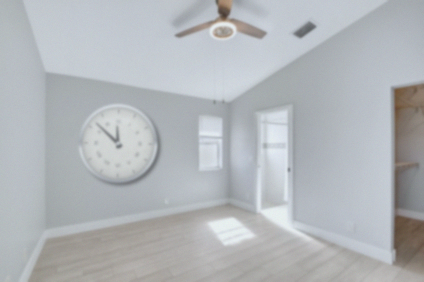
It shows 11 h 52 min
